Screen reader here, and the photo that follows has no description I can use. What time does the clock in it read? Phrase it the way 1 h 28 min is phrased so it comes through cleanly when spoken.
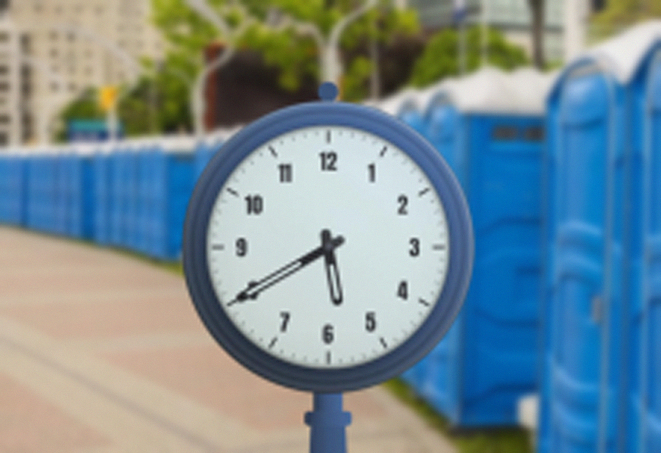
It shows 5 h 40 min
